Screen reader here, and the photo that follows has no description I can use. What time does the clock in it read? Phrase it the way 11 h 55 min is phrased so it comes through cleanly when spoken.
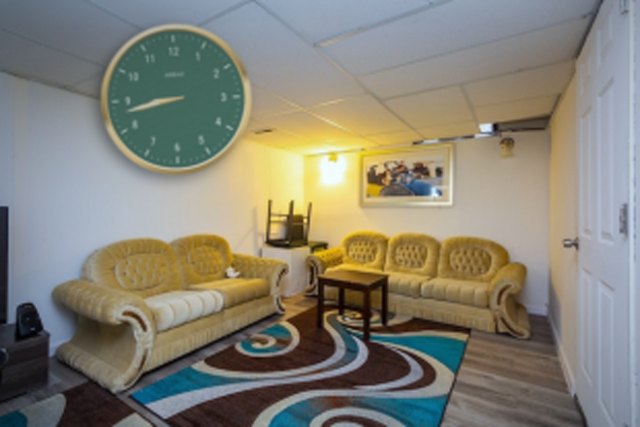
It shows 8 h 43 min
